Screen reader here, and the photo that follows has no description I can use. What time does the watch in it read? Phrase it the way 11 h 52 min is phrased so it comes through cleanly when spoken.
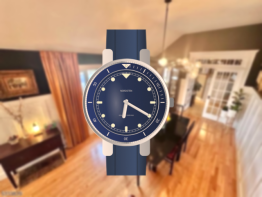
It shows 6 h 20 min
